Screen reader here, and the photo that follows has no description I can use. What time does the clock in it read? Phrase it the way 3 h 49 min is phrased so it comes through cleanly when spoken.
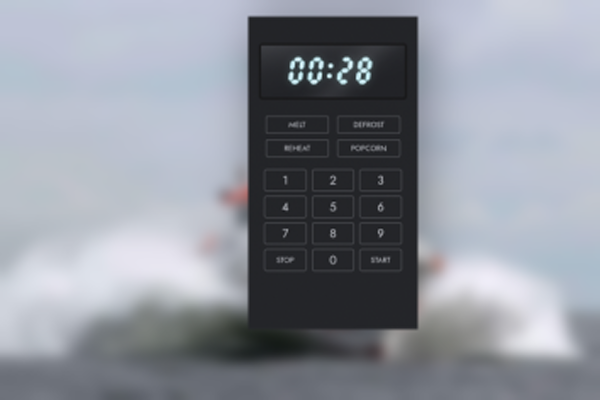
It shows 0 h 28 min
